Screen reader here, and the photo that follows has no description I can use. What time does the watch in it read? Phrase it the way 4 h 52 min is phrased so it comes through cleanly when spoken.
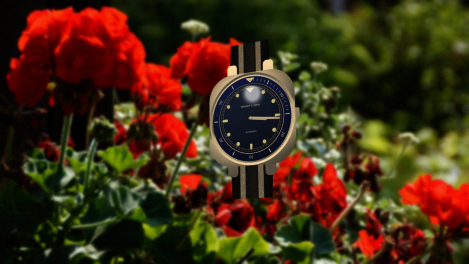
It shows 3 h 16 min
